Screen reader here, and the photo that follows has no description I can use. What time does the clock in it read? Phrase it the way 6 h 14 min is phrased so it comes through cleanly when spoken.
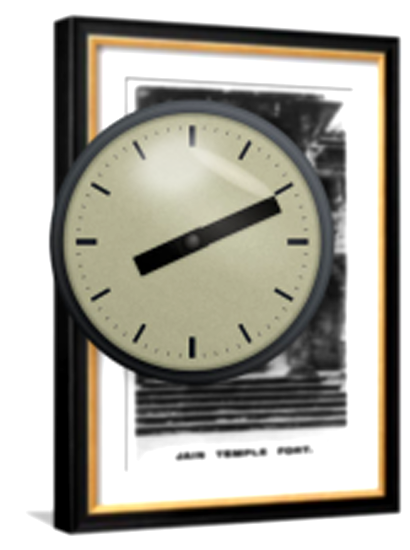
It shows 8 h 11 min
